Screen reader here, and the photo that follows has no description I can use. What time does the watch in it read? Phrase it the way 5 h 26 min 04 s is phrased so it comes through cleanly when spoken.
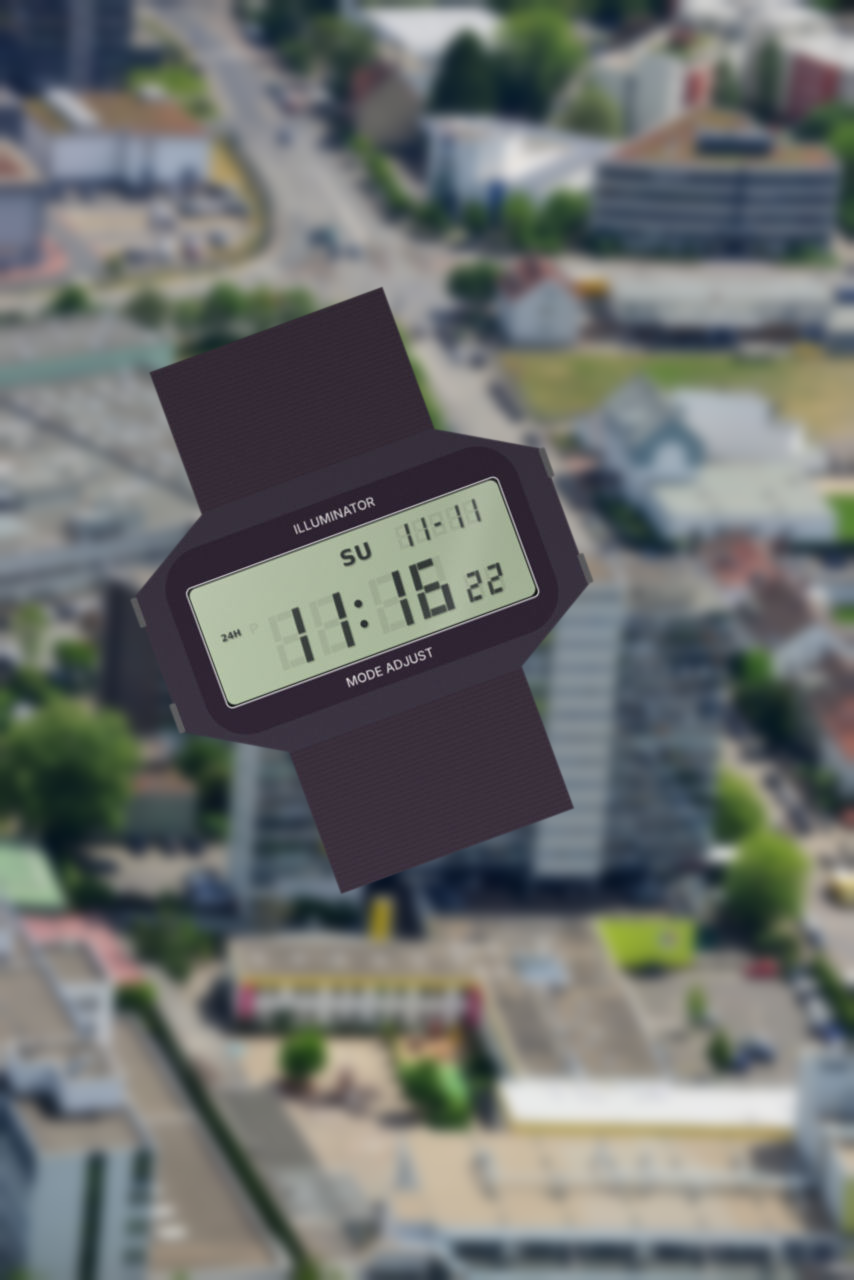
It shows 11 h 16 min 22 s
